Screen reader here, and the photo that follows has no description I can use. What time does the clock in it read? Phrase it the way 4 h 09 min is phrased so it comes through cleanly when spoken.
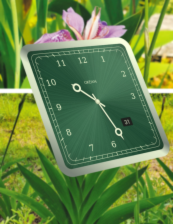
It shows 10 h 27 min
